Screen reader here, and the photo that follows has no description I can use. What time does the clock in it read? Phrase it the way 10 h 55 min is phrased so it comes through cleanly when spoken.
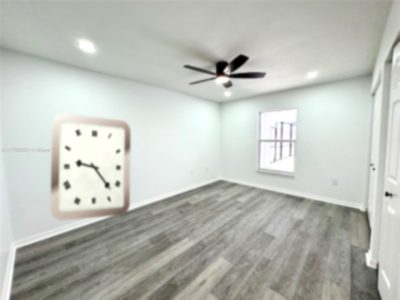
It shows 9 h 23 min
